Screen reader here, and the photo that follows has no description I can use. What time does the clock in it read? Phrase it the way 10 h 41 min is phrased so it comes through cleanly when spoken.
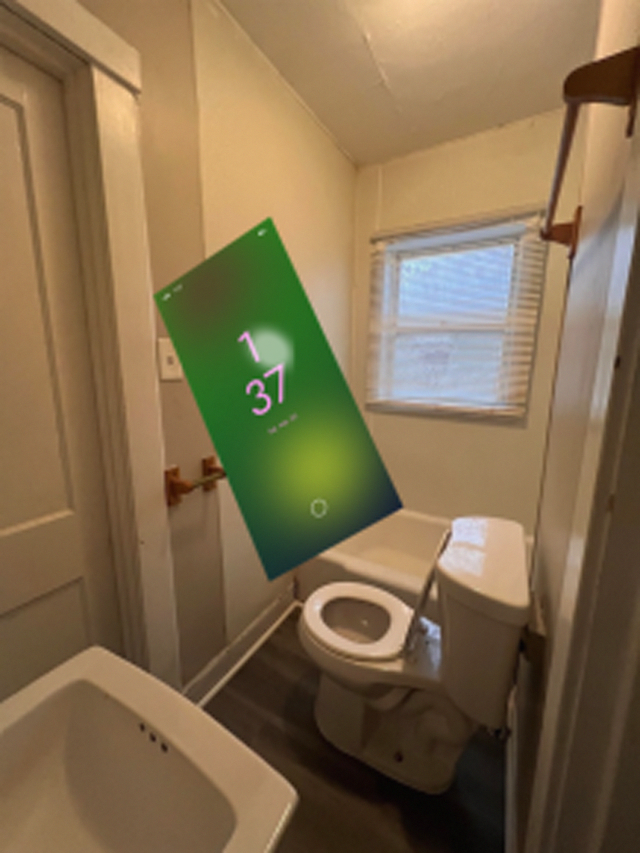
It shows 1 h 37 min
